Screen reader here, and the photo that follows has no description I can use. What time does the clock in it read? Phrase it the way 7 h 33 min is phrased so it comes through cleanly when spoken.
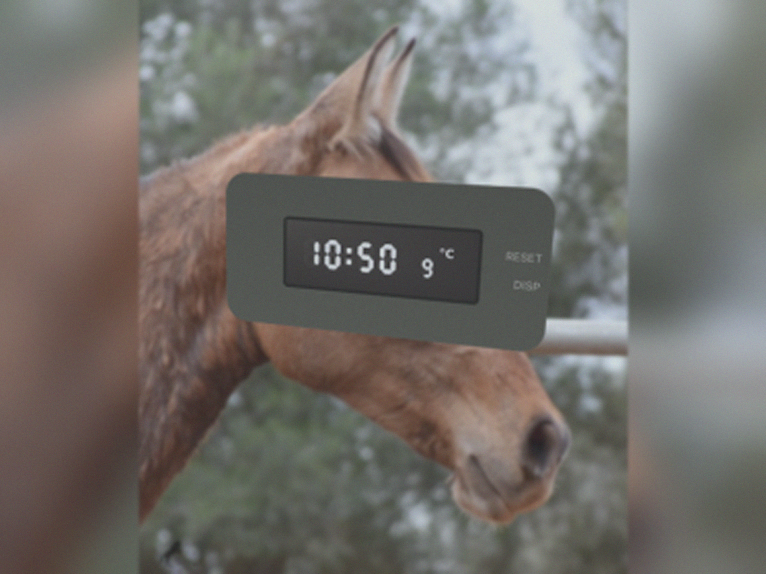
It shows 10 h 50 min
